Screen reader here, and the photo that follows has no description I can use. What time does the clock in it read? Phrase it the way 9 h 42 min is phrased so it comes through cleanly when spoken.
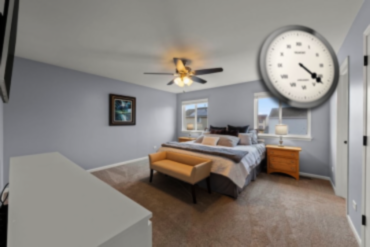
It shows 4 h 22 min
